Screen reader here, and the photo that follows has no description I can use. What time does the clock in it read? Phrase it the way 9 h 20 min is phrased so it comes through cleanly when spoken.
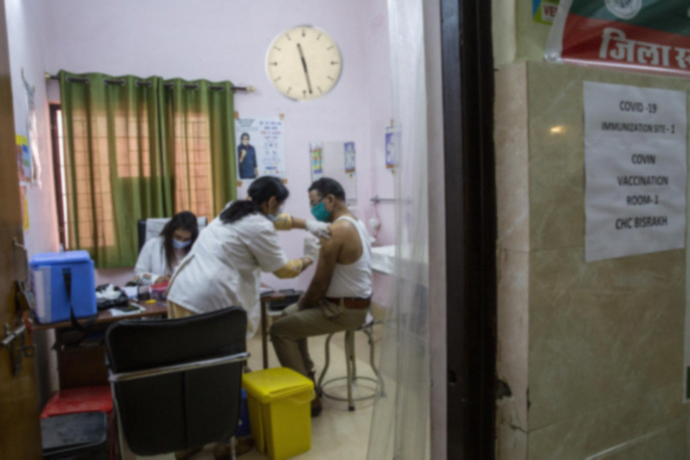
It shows 11 h 28 min
